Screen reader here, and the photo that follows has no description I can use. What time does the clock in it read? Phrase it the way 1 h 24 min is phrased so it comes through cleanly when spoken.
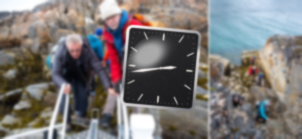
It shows 2 h 43 min
